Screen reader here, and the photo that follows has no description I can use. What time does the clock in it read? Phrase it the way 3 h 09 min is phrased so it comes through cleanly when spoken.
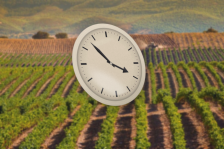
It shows 3 h 53 min
